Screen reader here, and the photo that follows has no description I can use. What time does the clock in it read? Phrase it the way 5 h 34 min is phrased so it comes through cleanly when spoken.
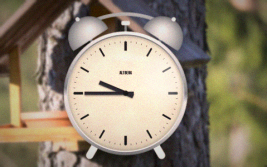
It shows 9 h 45 min
